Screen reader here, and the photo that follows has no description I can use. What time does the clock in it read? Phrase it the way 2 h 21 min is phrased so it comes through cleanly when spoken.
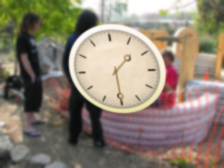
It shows 1 h 30 min
